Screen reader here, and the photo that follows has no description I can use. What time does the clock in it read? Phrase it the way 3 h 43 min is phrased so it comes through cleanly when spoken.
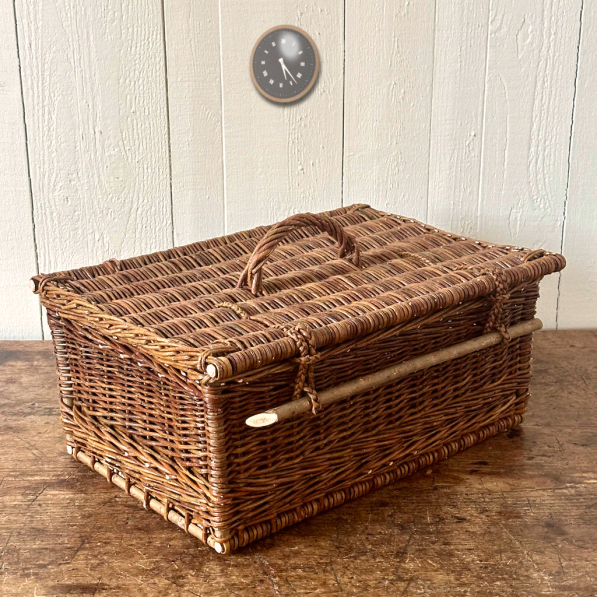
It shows 5 h 23 min
